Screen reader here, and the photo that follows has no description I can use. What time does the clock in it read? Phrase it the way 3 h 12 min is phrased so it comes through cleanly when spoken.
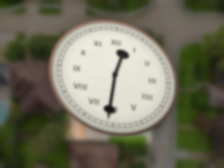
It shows 12 h 31 min
